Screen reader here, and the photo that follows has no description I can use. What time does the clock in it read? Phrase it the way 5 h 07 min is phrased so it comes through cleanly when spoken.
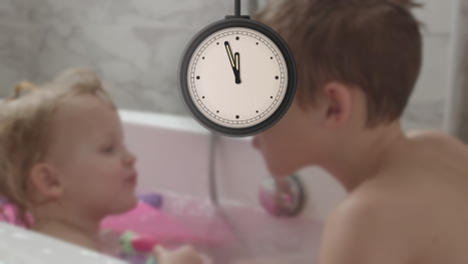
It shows 11 h 57 min
